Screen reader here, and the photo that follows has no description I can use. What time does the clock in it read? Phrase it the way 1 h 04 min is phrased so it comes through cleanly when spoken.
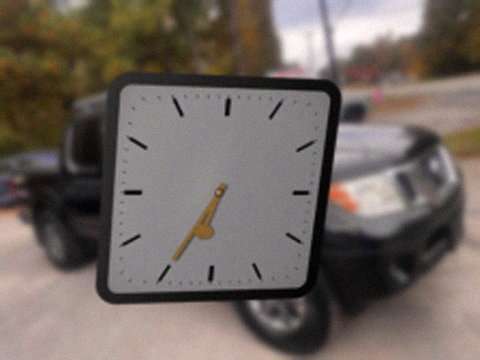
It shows 6 h 35 min
